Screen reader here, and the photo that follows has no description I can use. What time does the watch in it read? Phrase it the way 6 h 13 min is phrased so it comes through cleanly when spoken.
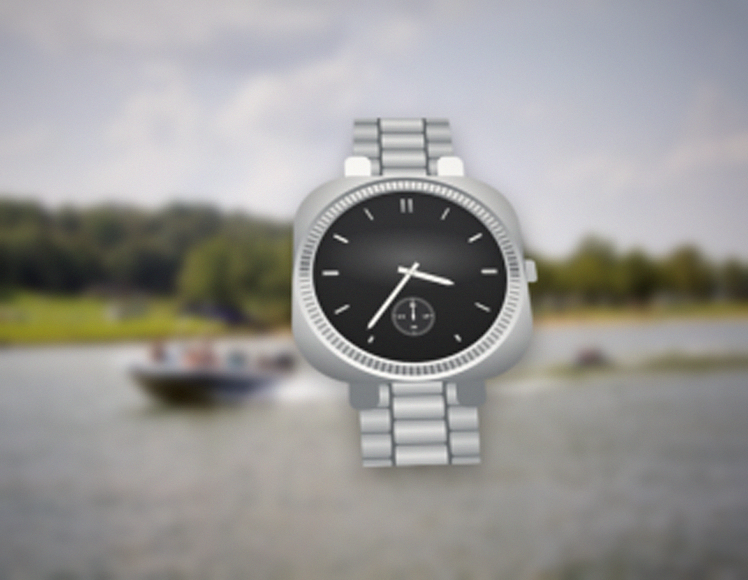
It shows 3 h 36 min
